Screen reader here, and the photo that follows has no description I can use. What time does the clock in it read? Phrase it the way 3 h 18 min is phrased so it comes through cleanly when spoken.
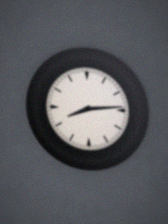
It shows 8 h 14 min
